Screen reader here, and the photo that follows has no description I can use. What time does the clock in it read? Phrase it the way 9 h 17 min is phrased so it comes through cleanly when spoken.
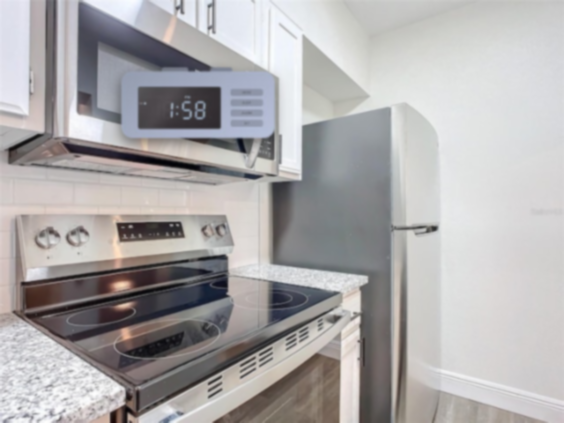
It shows 1 h 58 min
